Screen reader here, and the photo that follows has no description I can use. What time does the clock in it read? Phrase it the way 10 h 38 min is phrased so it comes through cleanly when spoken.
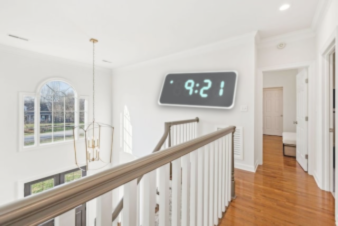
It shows 9 h 21 min
